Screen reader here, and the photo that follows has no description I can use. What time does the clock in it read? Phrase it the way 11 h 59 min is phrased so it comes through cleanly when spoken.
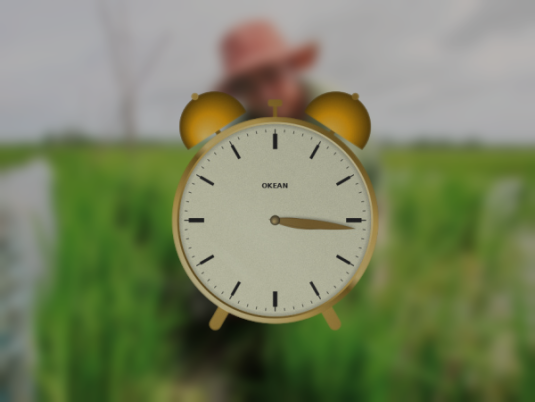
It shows 3 h 16 min
